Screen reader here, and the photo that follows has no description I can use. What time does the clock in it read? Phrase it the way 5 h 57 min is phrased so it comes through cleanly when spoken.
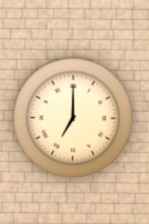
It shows 7 h 00 min
